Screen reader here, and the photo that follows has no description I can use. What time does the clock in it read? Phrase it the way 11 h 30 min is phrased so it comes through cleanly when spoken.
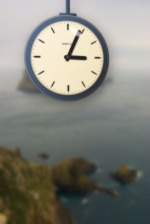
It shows 3 h 04 min
